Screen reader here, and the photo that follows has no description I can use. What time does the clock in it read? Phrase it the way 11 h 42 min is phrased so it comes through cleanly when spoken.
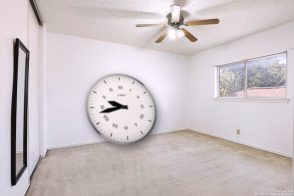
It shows 9 h 43 min
